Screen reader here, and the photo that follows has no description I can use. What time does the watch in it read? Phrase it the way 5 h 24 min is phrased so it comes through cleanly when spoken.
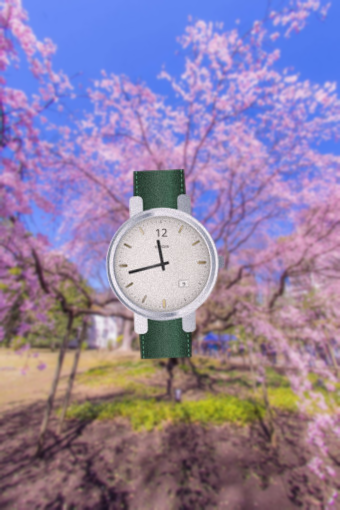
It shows 11 h 43 min
